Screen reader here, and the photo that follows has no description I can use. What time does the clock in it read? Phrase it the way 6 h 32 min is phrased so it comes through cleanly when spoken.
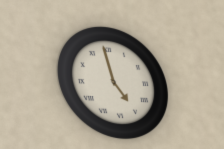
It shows 4 h 59 min
